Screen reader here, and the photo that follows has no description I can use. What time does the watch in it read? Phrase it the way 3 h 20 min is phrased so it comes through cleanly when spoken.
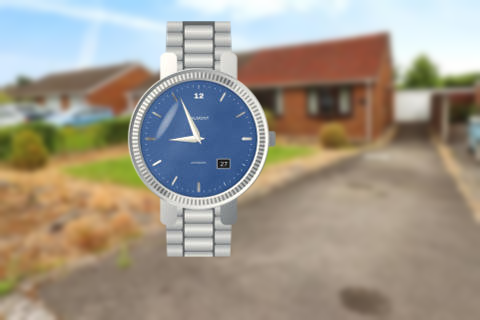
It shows 8 h 56 min
